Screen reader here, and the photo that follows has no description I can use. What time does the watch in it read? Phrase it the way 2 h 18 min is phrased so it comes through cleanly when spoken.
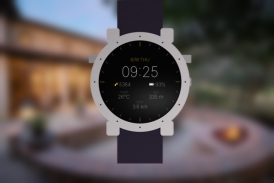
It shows 9 h 25 min
